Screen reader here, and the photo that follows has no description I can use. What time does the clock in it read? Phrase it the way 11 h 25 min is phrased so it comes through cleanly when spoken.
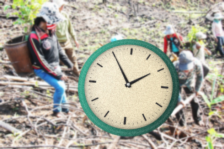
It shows 1 h 55 min
